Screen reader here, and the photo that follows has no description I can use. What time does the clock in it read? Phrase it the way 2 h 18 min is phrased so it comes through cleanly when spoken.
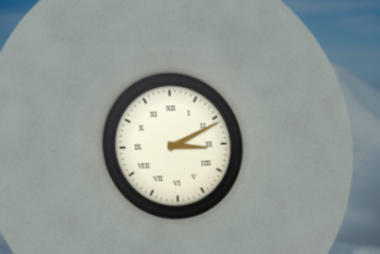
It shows 3 h 11 min
